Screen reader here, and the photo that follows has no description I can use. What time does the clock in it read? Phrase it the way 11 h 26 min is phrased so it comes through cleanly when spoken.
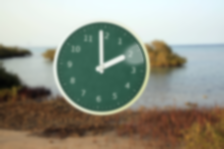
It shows 1 h 59 min
